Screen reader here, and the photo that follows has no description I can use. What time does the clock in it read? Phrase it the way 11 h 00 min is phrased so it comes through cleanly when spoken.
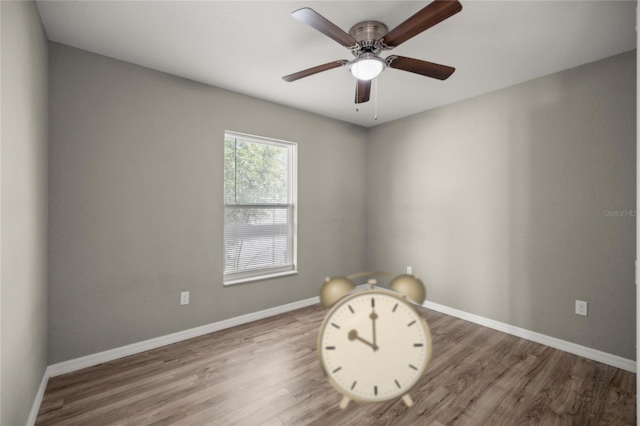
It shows 10 h 00 min
